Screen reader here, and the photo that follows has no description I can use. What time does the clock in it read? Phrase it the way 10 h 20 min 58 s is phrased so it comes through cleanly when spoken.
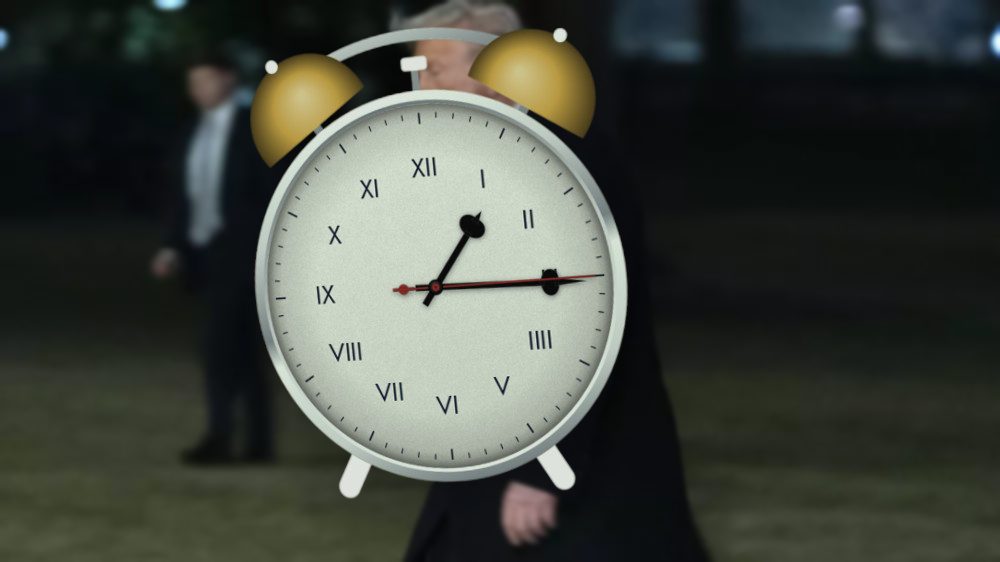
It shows 1 h 15 min 15 s
